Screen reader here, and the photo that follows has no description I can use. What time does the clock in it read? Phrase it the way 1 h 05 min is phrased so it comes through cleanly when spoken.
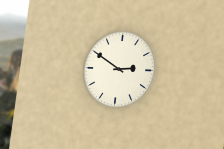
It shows 2 h 50 min
